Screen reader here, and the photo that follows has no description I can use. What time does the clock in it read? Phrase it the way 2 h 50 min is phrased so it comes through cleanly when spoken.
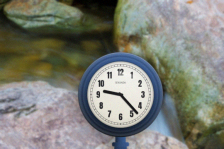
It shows 9 h 23 min
